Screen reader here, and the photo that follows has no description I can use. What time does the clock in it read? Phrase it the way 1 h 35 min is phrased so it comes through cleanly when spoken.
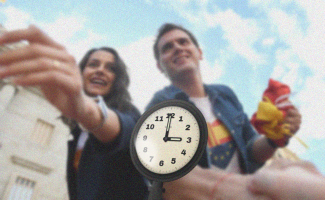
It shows 3 h 00 min
